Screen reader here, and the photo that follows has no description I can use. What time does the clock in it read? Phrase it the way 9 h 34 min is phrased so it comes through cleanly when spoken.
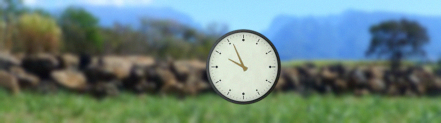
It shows 9 h 56 min
